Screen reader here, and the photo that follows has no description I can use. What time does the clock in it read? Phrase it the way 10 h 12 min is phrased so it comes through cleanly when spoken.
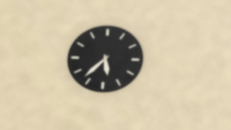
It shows 5 h 37 min
